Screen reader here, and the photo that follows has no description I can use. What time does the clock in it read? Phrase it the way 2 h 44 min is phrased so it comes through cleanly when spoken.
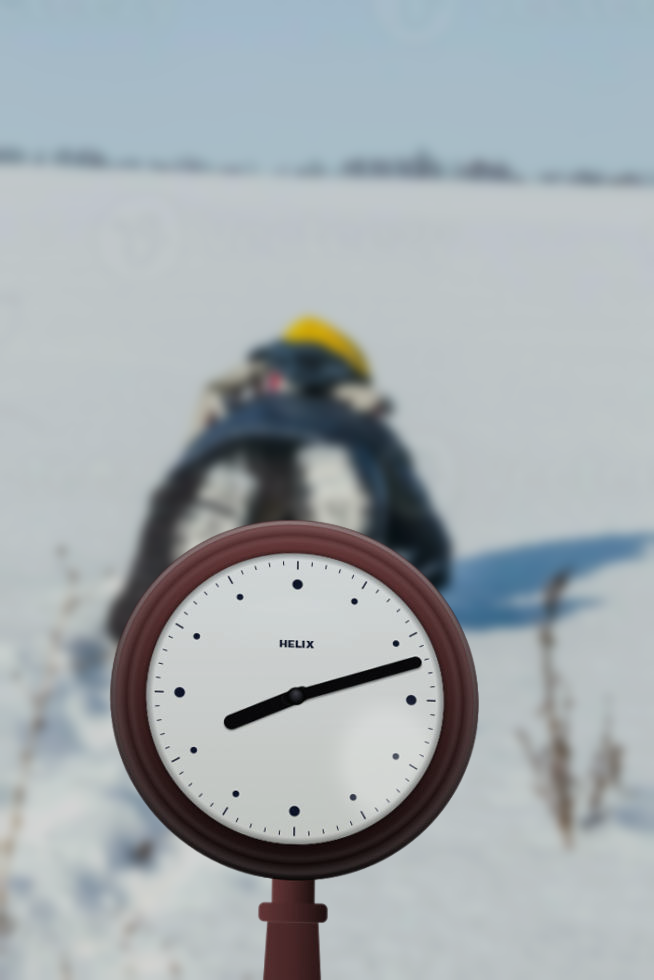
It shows 8 h 12 min
